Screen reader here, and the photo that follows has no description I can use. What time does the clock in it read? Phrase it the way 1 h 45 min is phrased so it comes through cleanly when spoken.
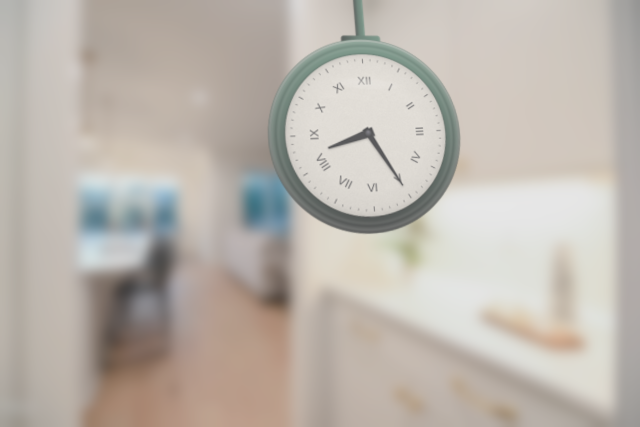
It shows 8 h 25 min
